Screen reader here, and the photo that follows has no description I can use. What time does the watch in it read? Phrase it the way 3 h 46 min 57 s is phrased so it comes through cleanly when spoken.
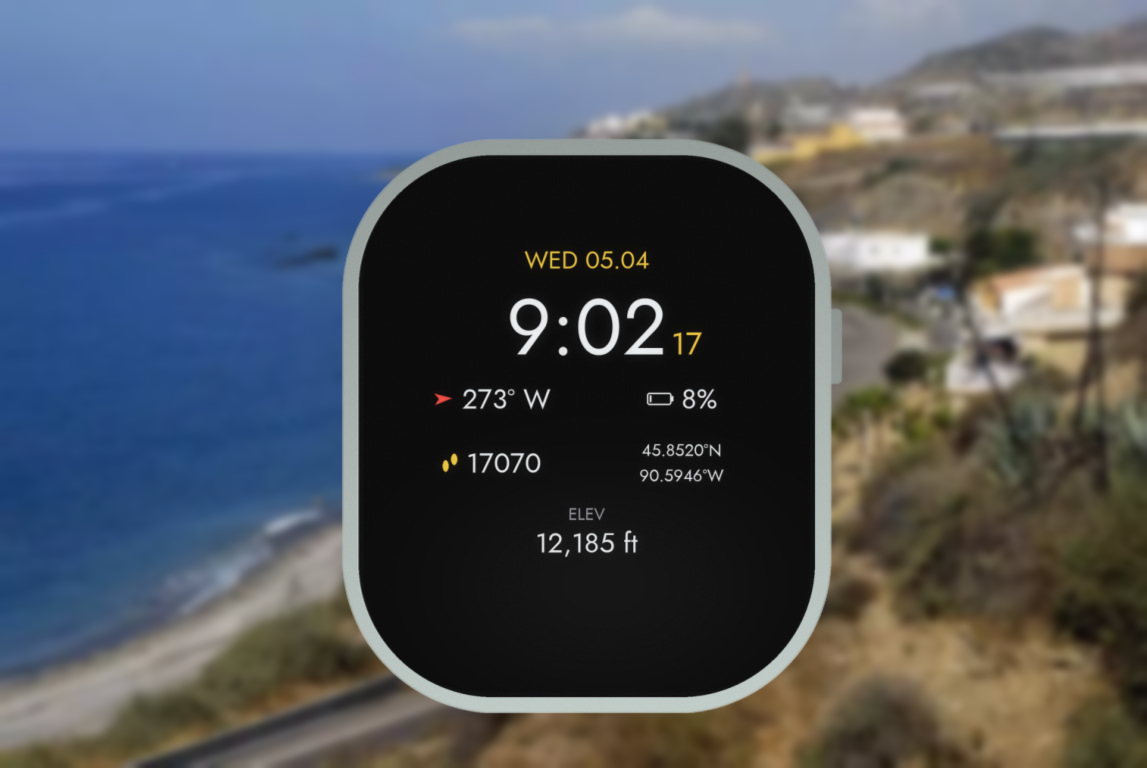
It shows 9 h 02 min 17 s
